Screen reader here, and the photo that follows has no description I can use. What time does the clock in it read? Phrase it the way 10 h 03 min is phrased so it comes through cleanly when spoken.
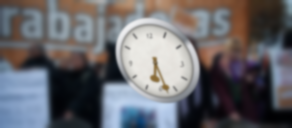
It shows 6 h 28 min
